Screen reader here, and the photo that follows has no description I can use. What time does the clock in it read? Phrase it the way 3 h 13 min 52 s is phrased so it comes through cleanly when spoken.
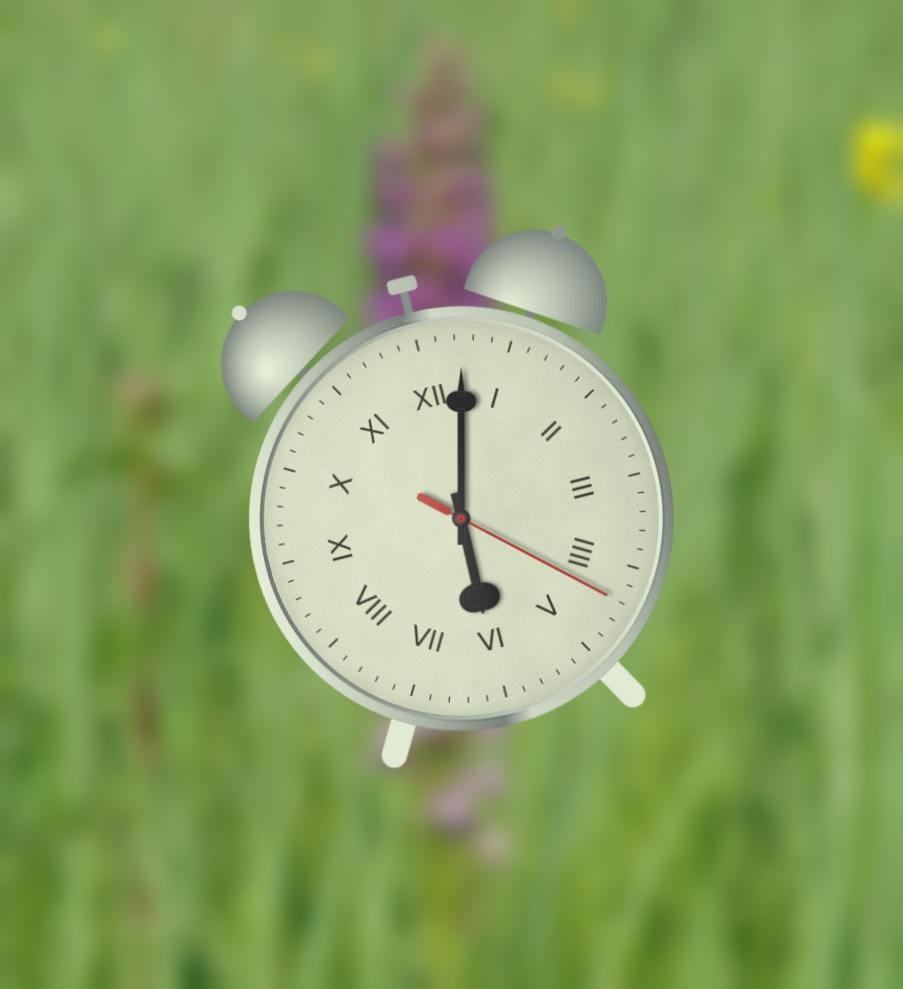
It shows 6 h 02 min 22 s
